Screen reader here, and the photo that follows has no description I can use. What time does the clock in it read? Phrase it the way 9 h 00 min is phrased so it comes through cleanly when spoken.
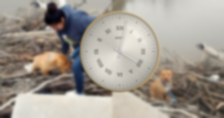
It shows 4 h 02 min
